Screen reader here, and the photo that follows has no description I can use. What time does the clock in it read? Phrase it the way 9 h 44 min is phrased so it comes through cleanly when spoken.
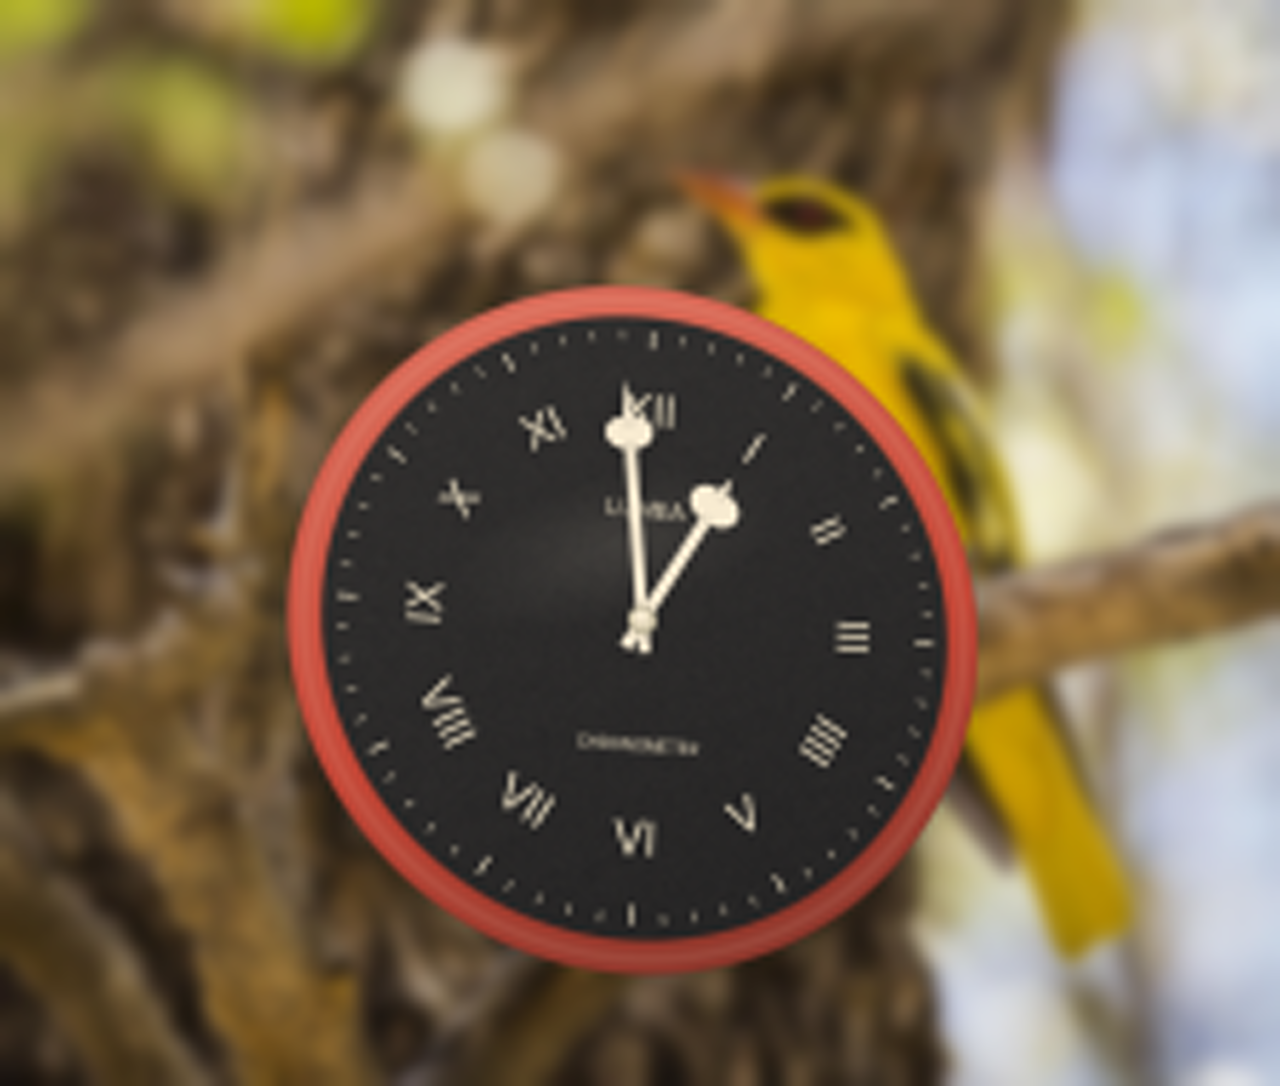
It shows 12 h 59 min
